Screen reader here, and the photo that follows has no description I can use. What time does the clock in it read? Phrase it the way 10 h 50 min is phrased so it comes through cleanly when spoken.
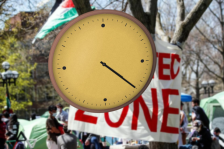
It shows 4 h 22 min
